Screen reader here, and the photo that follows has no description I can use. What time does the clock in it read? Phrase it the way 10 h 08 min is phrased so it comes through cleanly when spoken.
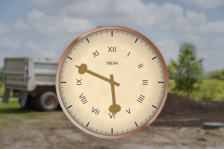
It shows 5 h 49 min
